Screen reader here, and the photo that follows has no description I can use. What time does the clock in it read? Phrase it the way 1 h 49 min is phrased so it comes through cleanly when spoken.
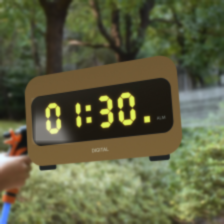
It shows 1 h 30 min
